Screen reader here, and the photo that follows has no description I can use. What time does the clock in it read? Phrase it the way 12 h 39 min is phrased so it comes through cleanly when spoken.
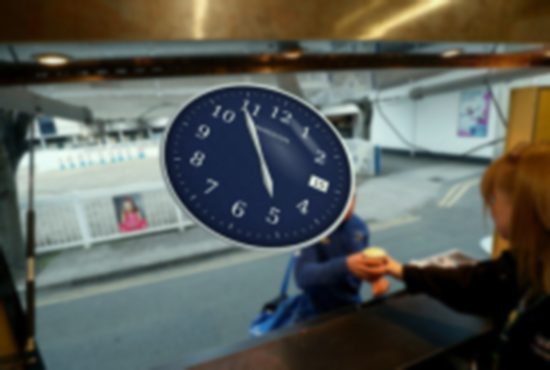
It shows 4 h 54 min
